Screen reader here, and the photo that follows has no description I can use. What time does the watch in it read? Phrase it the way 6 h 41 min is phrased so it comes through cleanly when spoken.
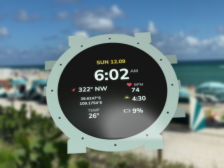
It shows 6 h 02 min
